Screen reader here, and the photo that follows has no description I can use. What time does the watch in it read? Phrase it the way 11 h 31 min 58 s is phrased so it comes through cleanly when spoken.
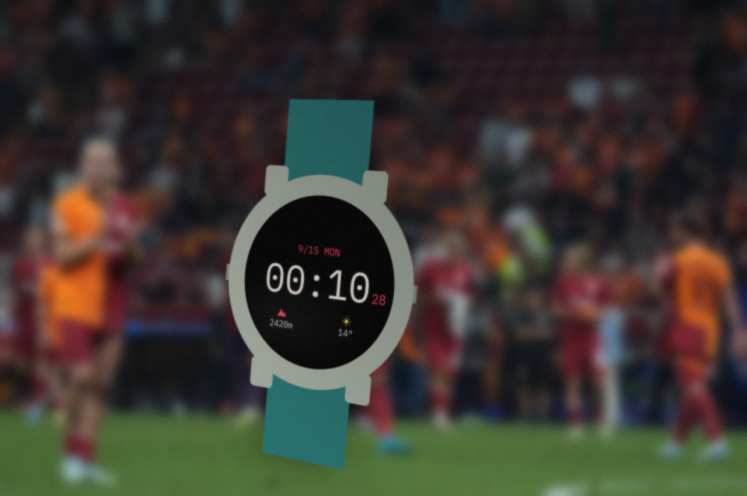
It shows 0 h 10 min 28 s
